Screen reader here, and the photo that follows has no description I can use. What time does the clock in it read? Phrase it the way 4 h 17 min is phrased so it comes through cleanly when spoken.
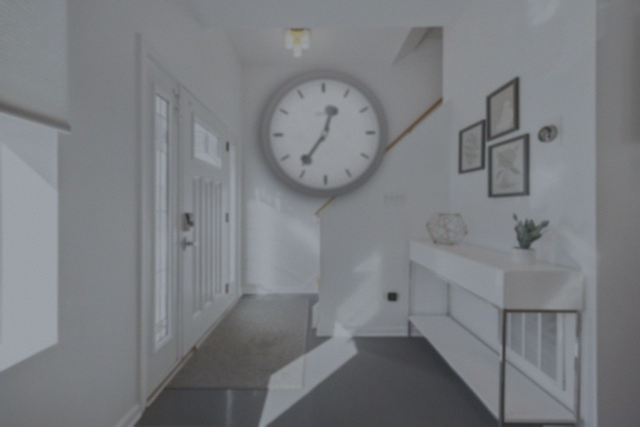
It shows 12 h 36 min
